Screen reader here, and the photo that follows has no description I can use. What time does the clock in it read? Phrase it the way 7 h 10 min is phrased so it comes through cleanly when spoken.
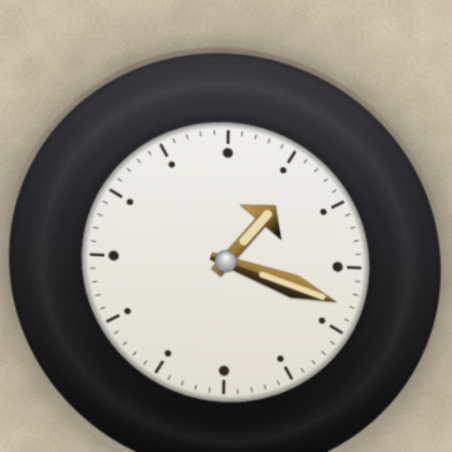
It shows 1 h 18 min
